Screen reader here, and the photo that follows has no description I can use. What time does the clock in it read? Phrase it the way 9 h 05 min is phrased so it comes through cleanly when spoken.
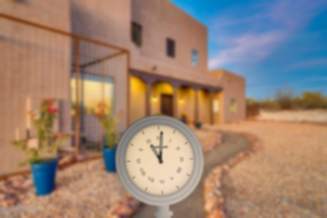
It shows 11 h 01 min
